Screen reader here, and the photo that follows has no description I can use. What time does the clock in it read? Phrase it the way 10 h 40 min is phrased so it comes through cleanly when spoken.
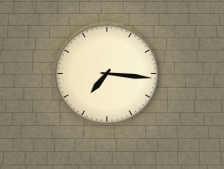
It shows 7 h 16 min
